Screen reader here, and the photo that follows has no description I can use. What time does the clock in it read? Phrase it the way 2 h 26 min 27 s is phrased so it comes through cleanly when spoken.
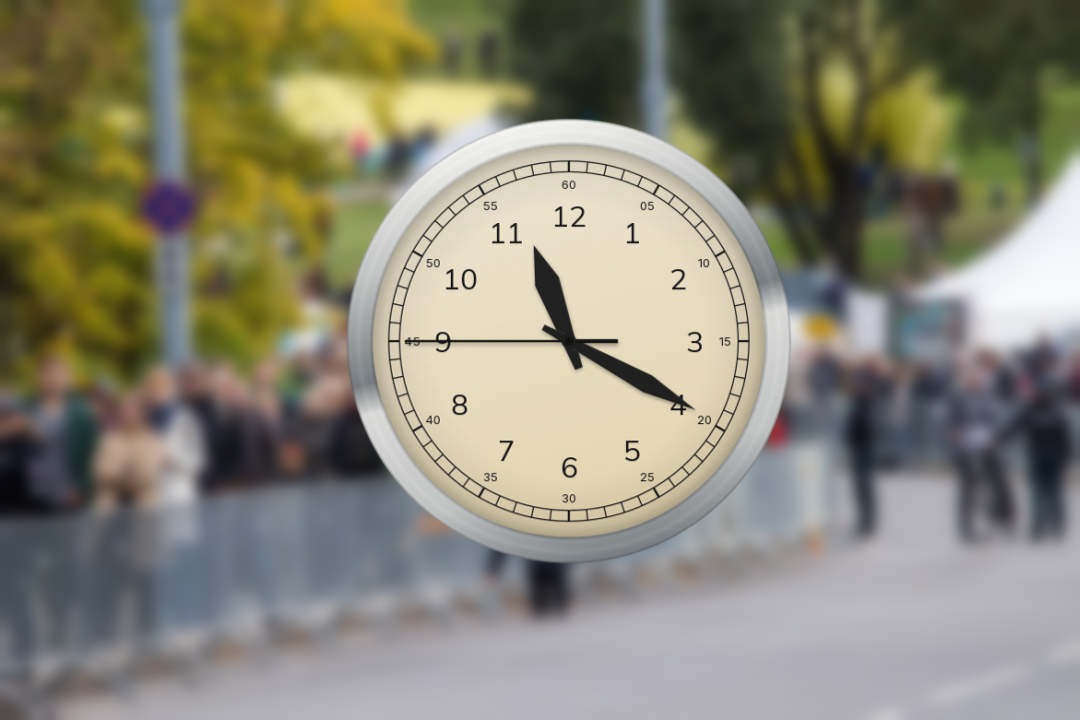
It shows 11 h 19 min 45 s
